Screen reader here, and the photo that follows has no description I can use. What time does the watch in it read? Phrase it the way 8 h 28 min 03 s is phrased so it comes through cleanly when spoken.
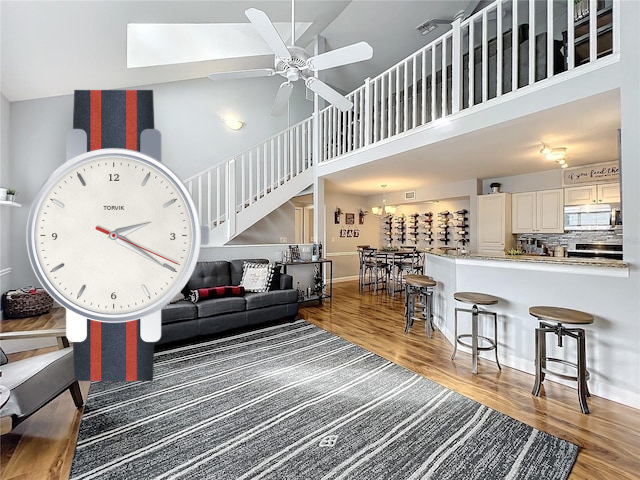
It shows 2 h 20 min 19 s
